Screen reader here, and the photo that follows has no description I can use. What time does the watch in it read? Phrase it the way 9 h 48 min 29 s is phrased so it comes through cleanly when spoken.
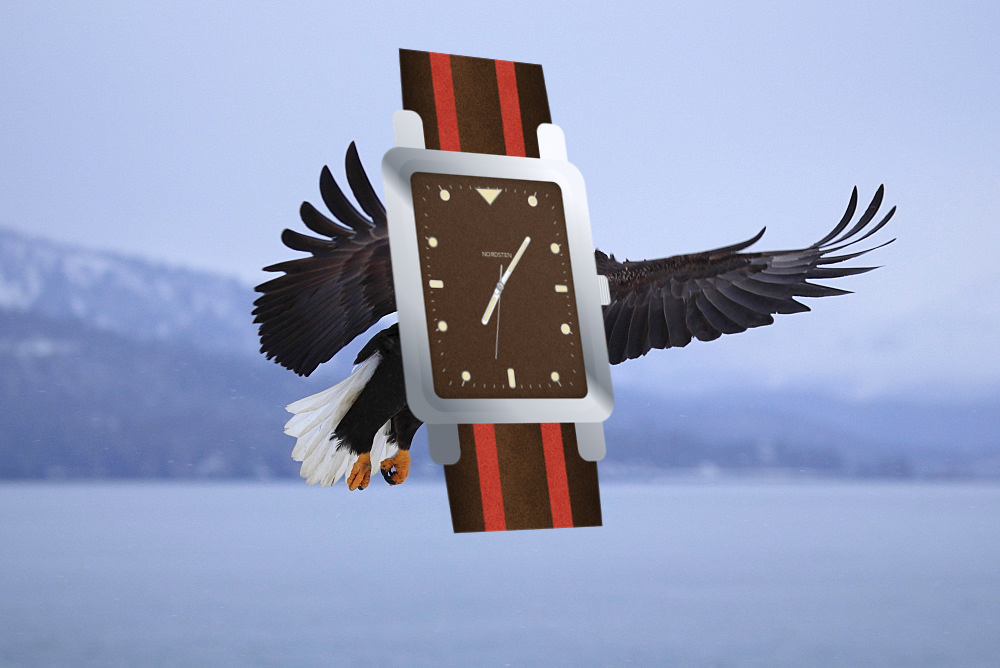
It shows 7 h 06 min 32 s
